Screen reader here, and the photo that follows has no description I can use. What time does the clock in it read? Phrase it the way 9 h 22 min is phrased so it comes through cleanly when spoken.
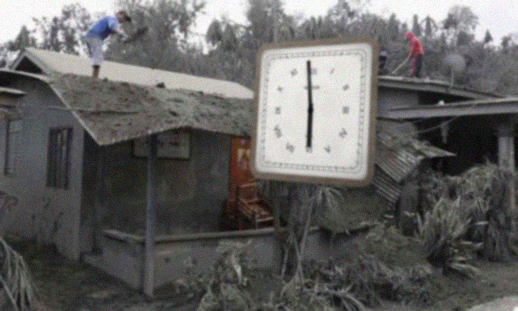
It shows 5 h 59 min
